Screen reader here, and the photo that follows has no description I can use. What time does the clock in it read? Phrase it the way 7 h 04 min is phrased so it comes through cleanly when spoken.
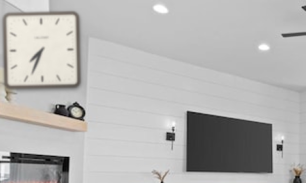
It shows 7 h 34 min
